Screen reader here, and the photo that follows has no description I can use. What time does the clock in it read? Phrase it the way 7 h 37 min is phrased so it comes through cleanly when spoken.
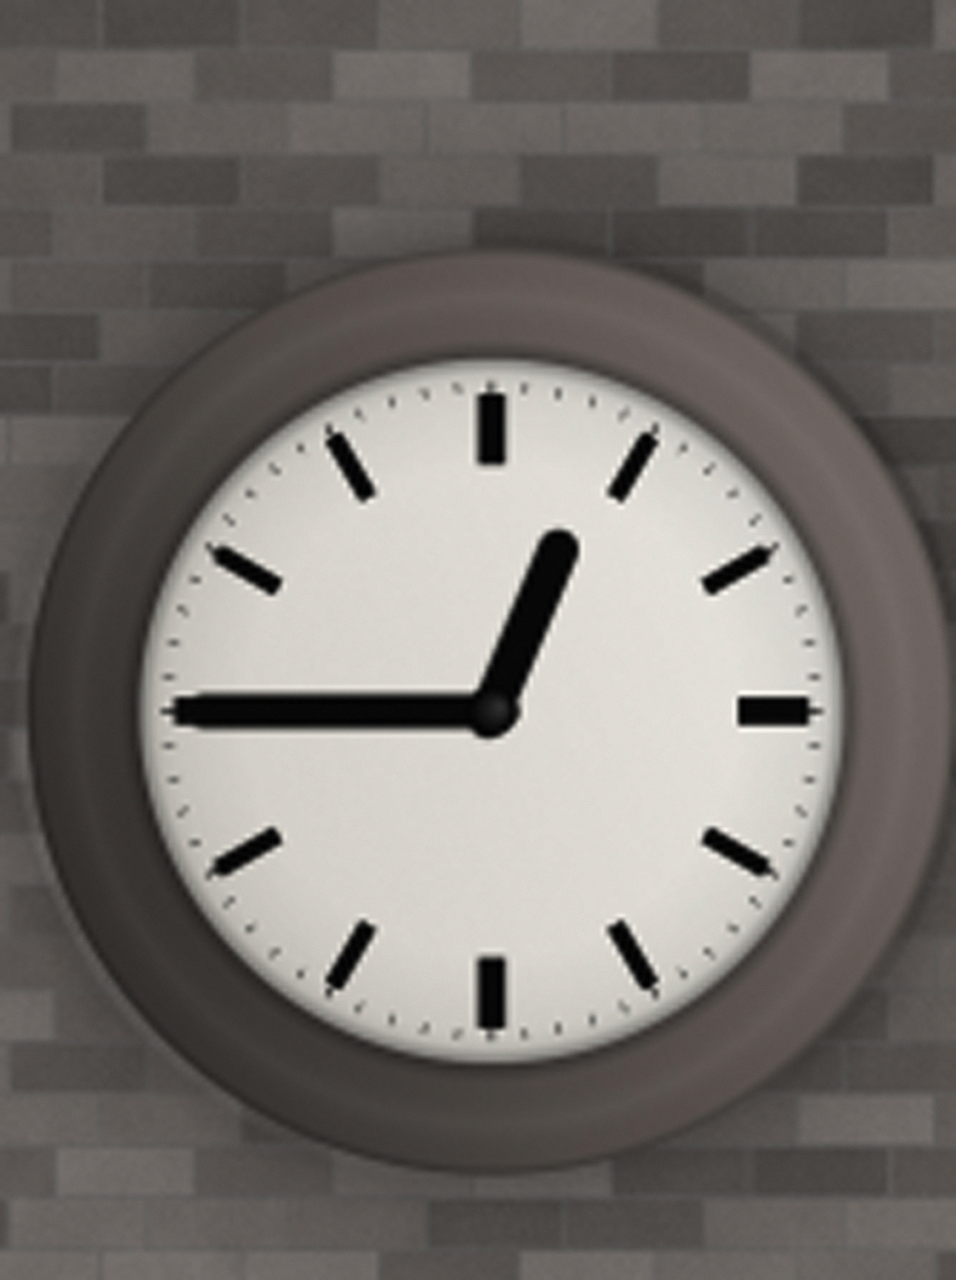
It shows 12 h 45 min
